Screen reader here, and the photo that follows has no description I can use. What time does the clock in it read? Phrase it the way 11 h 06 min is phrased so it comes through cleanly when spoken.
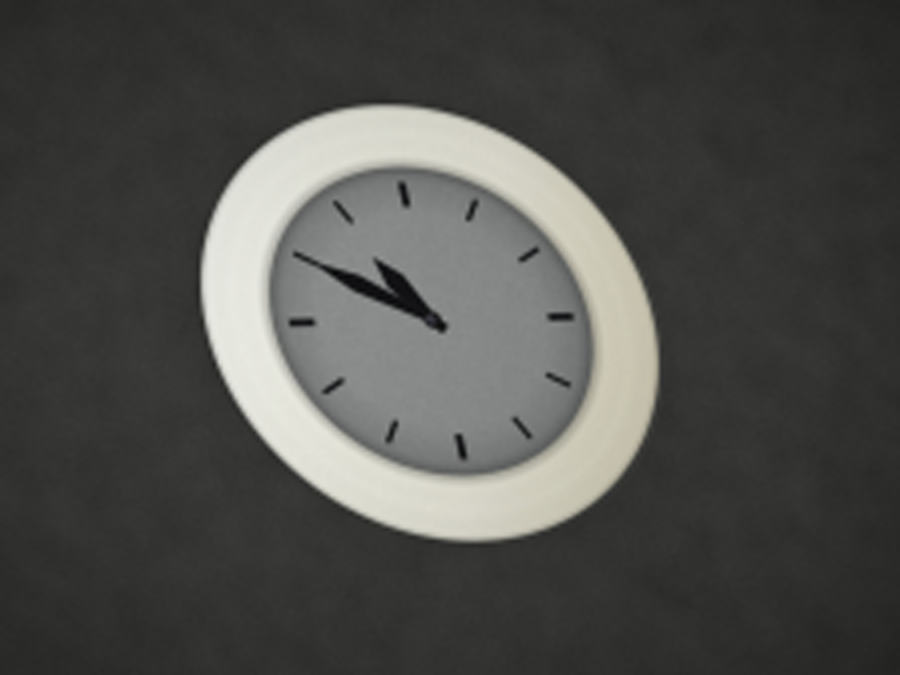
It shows 10 h 50 min
